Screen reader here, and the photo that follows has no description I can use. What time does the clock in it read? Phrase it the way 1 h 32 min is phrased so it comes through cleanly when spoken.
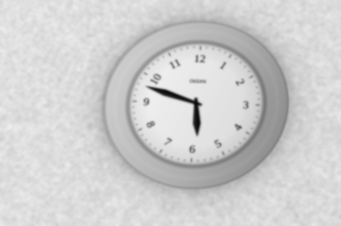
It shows 5 h 48 min
